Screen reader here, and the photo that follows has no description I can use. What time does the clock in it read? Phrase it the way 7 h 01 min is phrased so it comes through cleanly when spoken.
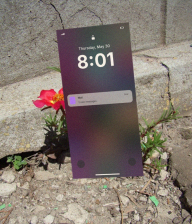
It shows 8 h 01 min
